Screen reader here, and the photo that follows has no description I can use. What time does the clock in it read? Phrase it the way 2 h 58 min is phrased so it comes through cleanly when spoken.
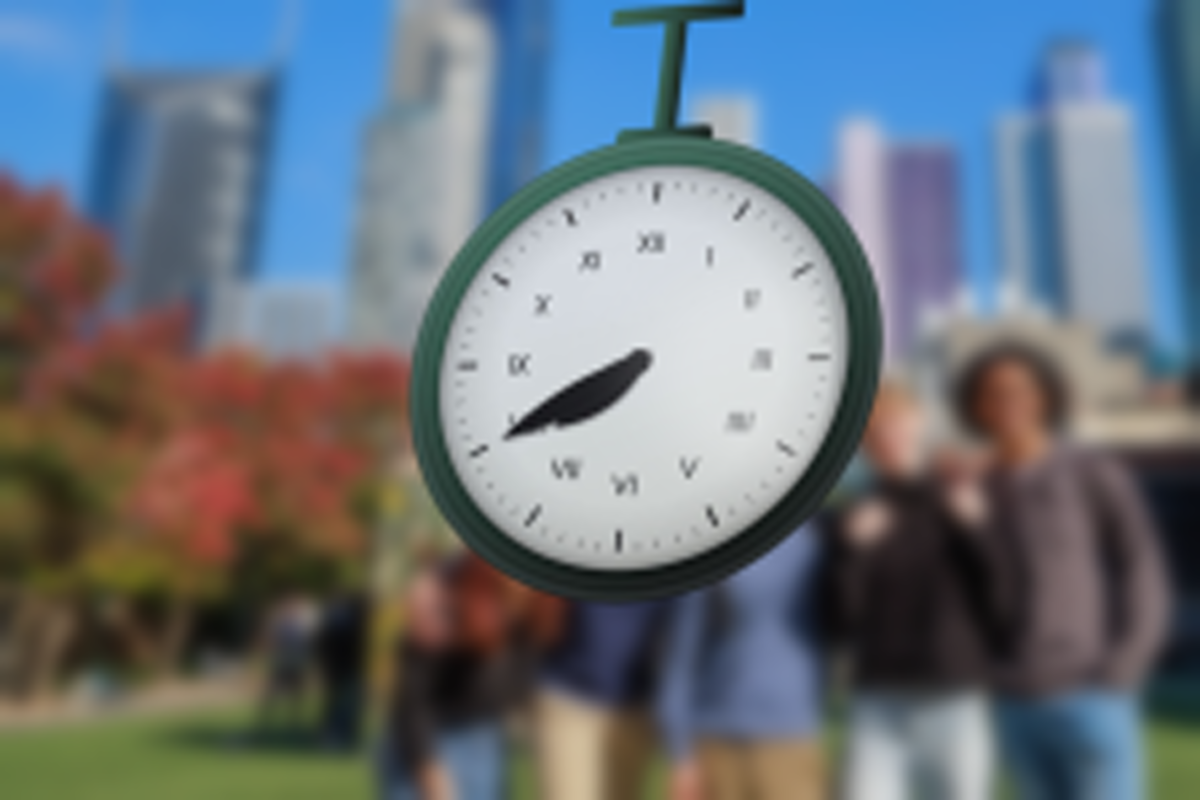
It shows 7 h 40 min
